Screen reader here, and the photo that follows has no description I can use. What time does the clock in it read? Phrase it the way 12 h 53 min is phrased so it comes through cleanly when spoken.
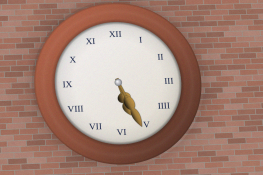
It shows 5 h 26 min
